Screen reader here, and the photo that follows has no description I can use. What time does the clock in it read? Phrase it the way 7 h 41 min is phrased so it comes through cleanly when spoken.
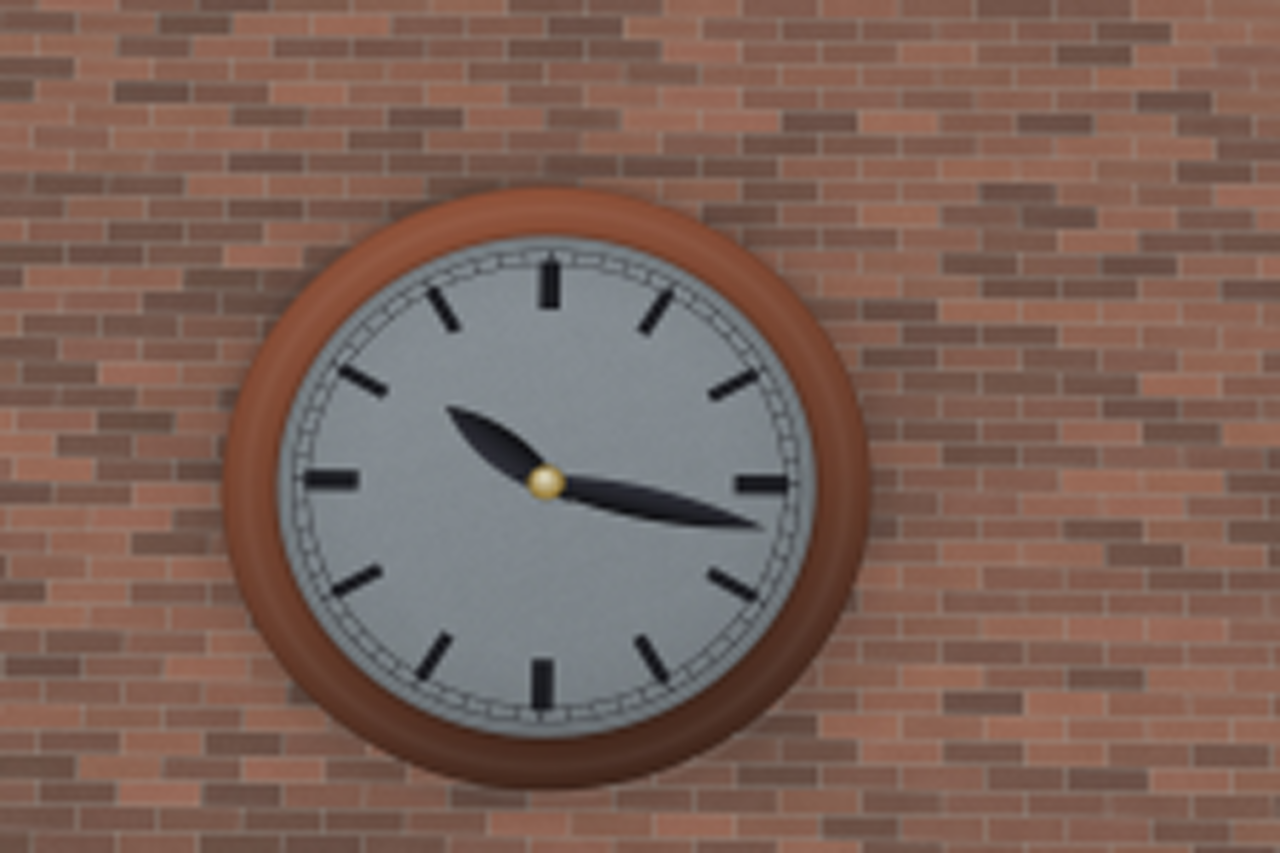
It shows 10 h 17 min
